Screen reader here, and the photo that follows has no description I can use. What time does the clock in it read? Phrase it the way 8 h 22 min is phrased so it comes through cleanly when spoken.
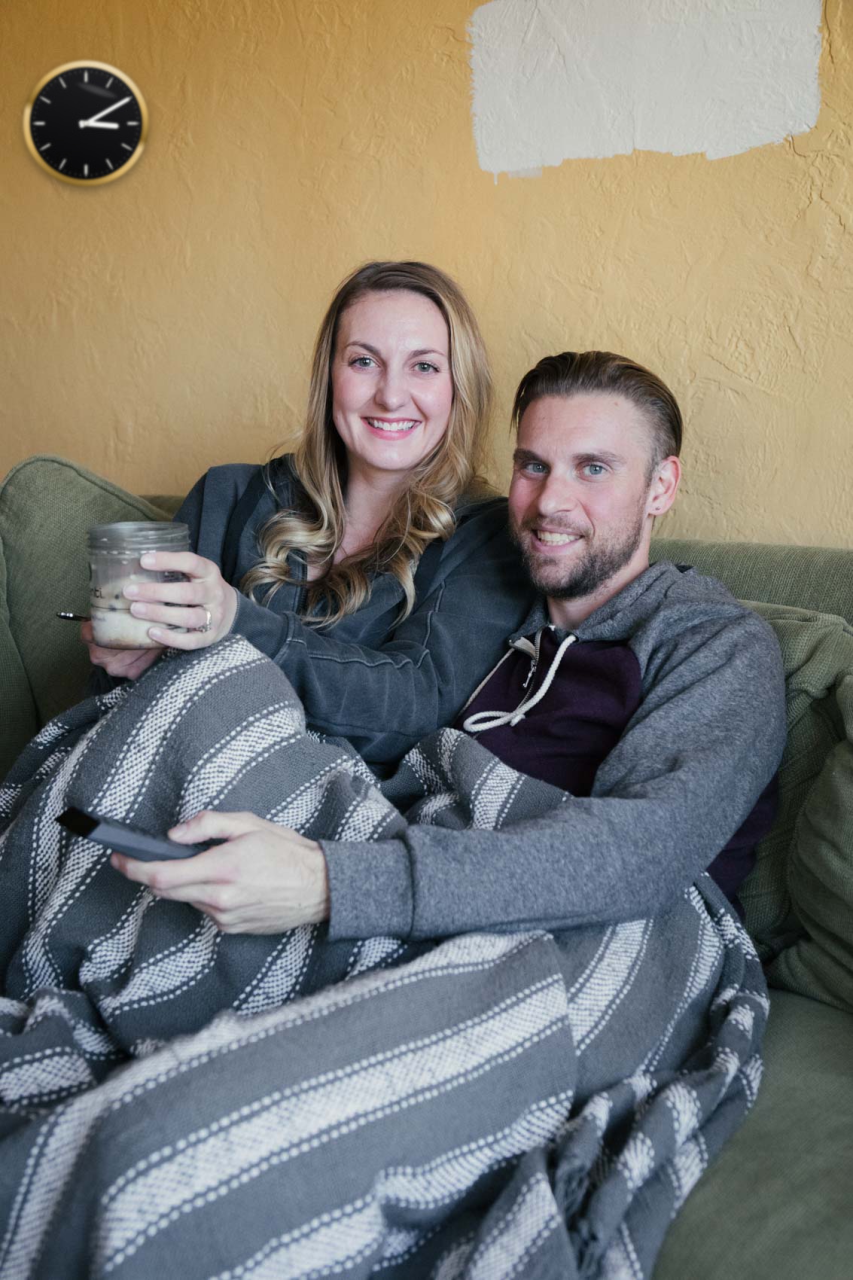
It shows 3 h 10 min
